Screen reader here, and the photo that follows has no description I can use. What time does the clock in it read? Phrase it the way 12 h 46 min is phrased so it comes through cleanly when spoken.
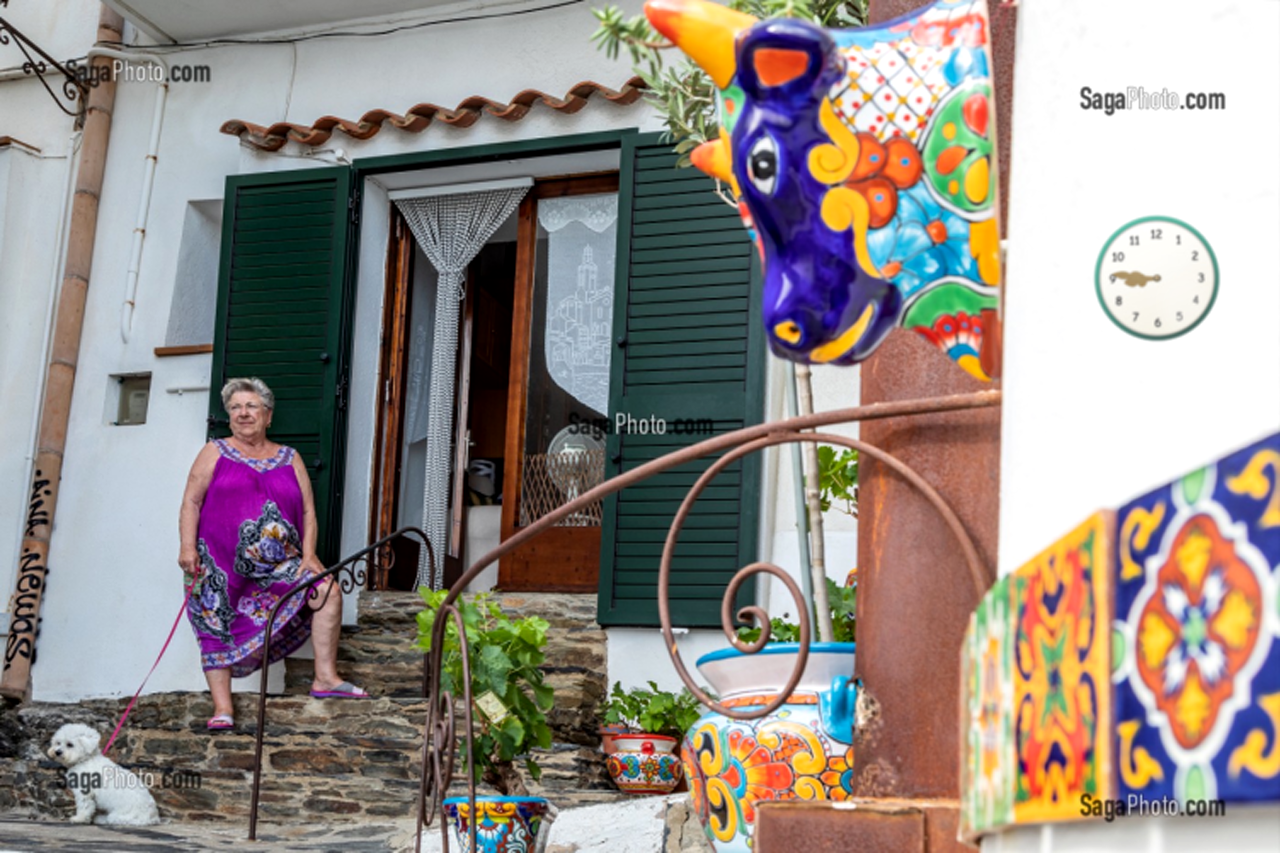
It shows 8 h 46 min
